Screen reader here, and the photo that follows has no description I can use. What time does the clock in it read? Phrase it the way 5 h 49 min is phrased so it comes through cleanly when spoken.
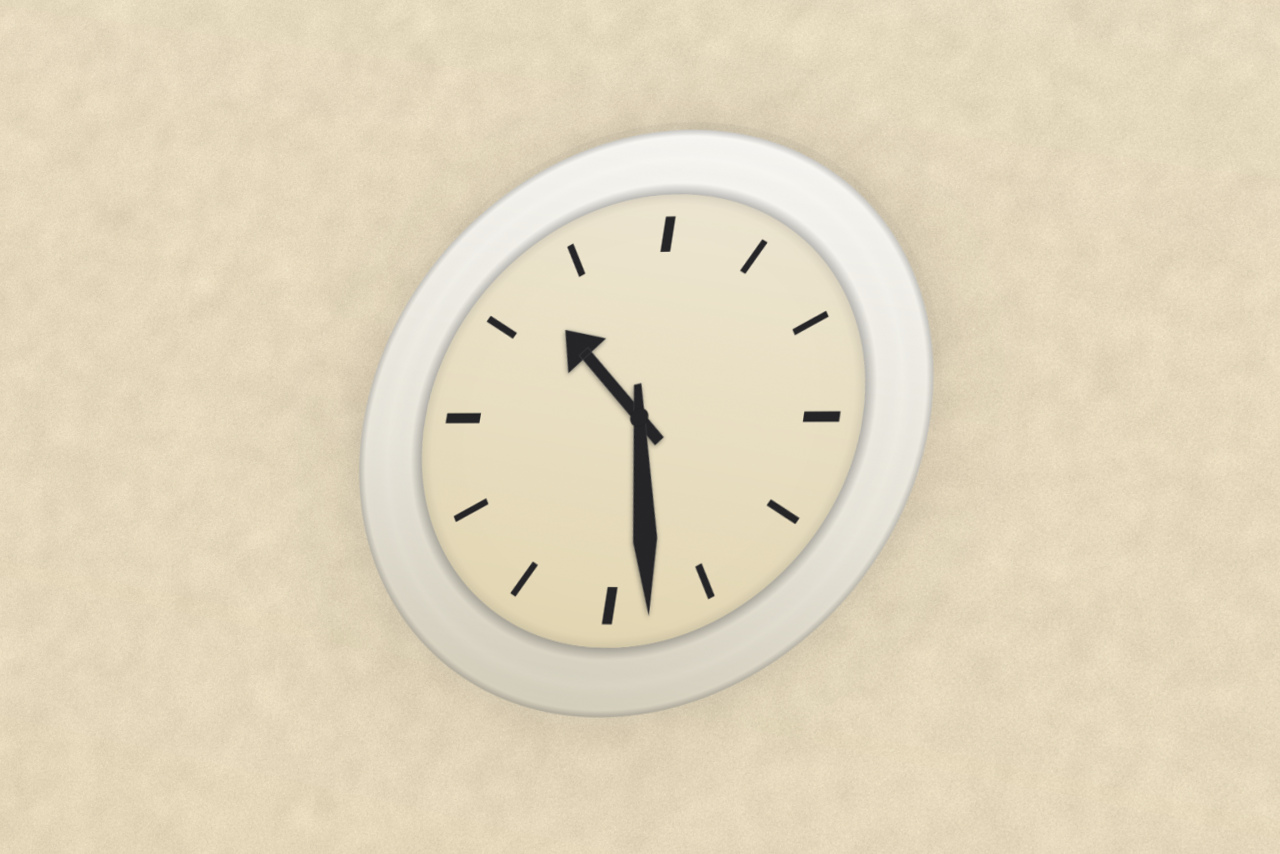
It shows 10 h 28 min
